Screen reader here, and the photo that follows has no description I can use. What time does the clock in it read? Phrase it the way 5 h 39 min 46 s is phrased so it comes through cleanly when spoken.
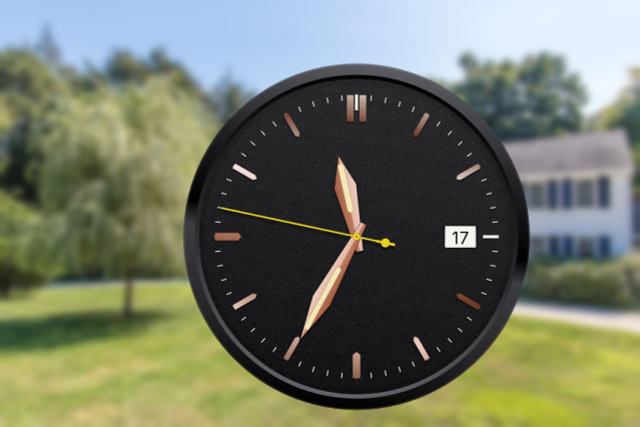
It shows 11 h 34 min 47 s
